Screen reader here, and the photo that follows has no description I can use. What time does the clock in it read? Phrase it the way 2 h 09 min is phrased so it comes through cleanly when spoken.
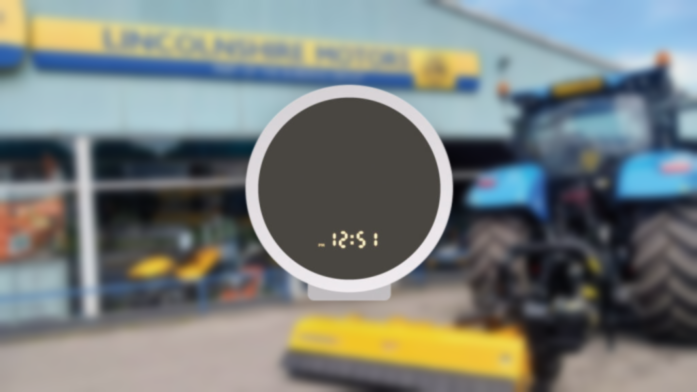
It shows 12 h 51 min
